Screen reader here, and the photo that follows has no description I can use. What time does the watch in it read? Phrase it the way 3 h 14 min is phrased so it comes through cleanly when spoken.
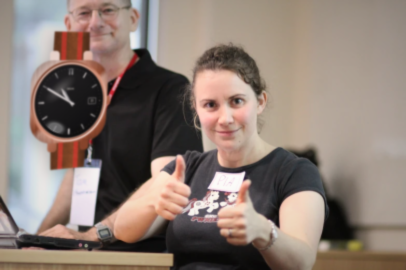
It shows 10 h 50 min
